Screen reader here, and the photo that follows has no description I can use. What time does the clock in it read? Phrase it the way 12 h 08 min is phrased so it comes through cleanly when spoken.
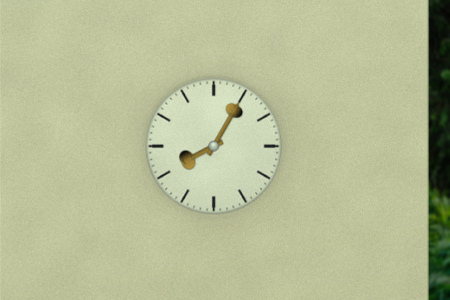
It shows 8 h 05 min
